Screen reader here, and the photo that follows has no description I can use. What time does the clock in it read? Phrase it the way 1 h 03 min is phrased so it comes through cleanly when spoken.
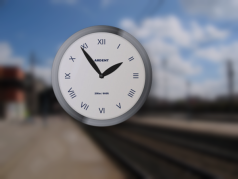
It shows 1 h 54 min
